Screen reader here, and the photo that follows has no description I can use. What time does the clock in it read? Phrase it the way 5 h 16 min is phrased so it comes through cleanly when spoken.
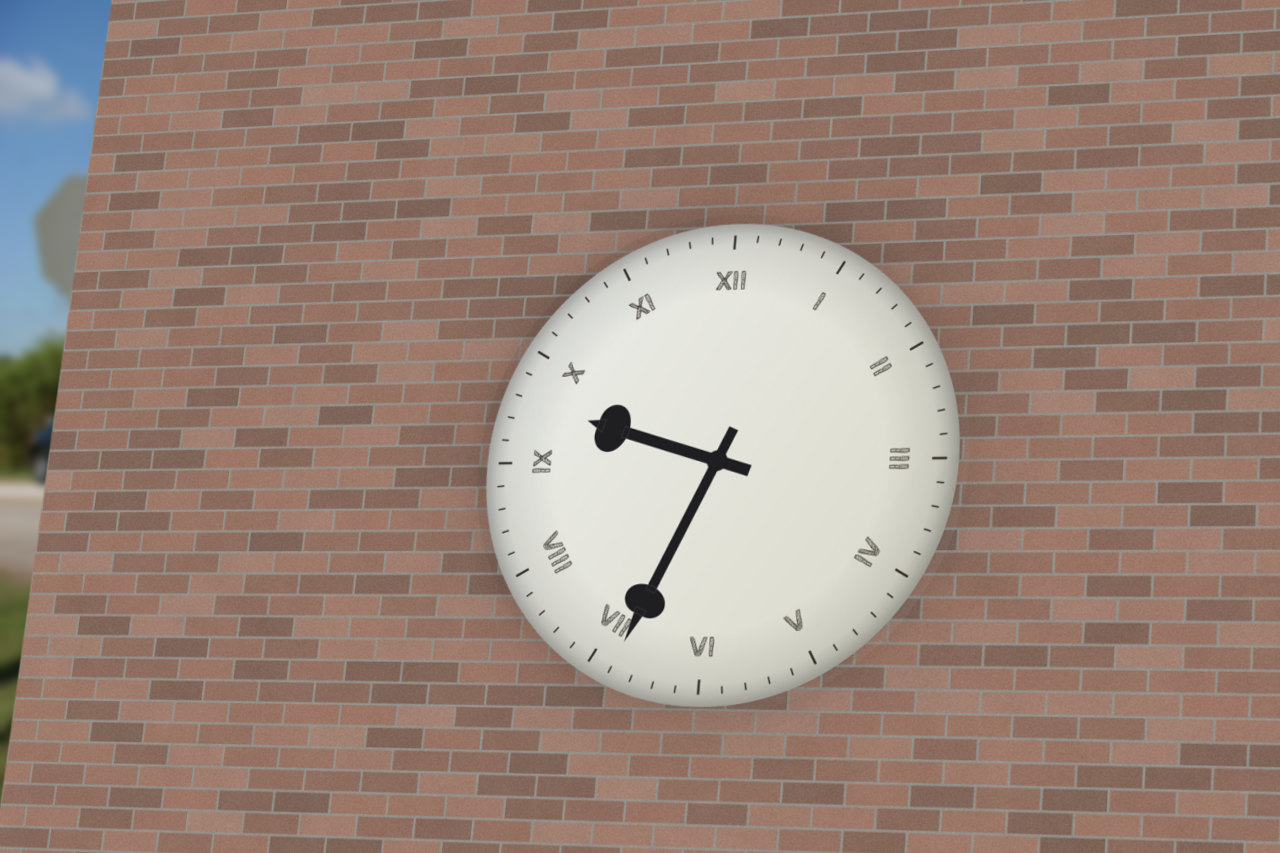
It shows 9 h 34 min
